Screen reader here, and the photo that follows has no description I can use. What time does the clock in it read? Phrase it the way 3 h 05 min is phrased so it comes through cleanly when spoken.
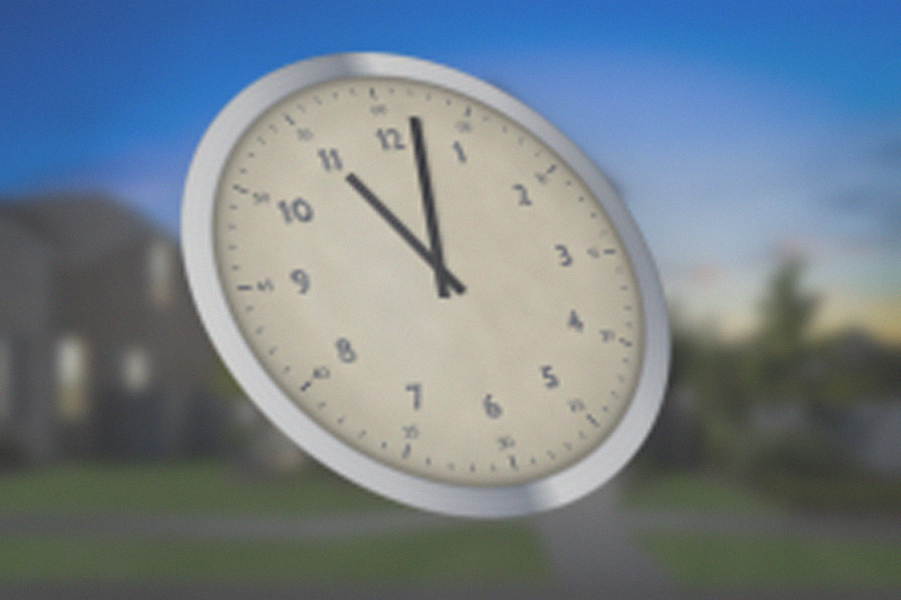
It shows 11 h 02 min
